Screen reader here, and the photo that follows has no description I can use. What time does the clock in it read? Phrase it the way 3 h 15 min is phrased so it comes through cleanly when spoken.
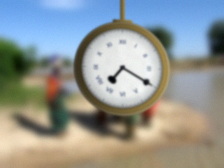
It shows 7 h 20 min
